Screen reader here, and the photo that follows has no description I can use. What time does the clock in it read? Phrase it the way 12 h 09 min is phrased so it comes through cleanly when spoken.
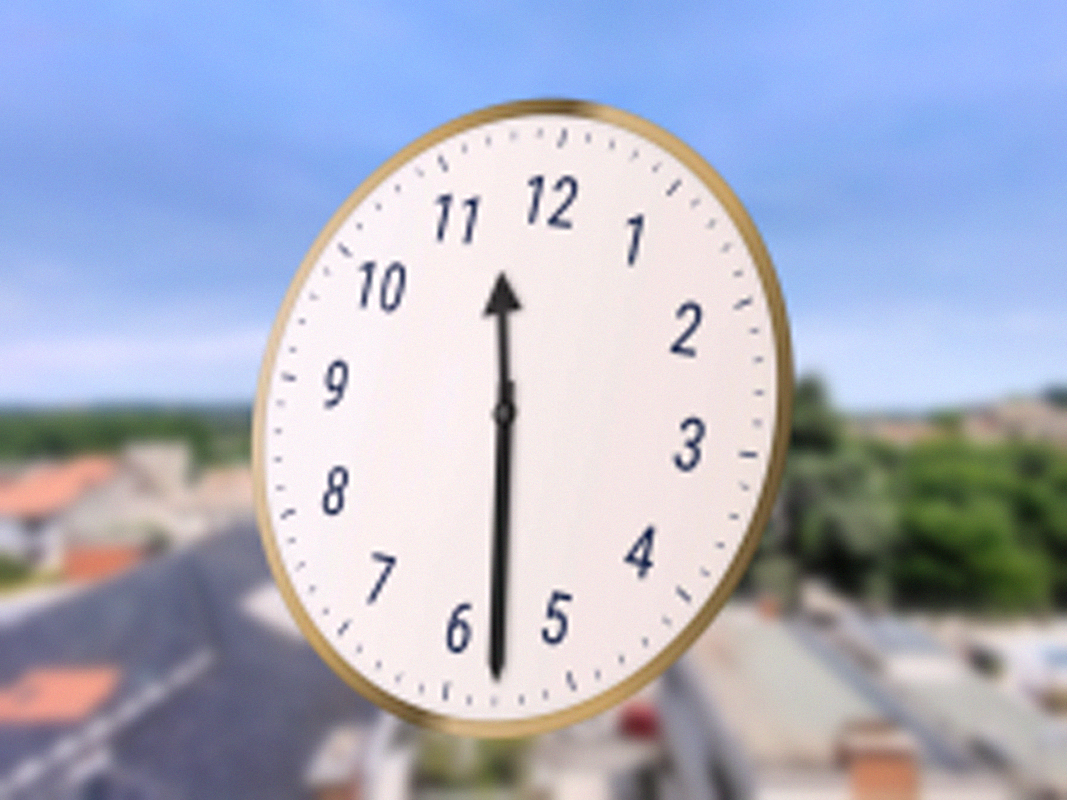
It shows 11 h 28 min
